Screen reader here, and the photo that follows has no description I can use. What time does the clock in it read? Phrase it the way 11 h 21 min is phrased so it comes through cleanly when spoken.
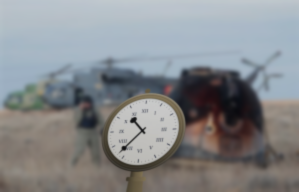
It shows 10 h 37 min
